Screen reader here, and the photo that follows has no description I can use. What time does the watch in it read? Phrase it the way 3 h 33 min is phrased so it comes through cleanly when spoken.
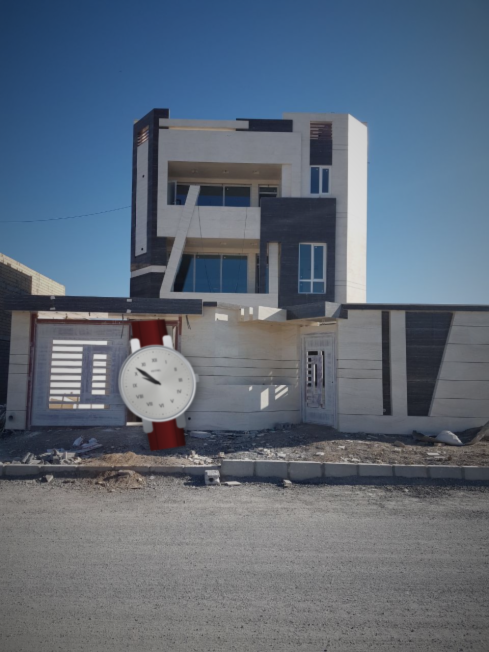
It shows 9 h 52 min
